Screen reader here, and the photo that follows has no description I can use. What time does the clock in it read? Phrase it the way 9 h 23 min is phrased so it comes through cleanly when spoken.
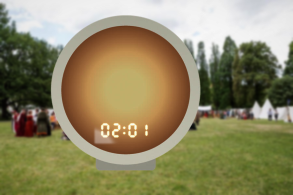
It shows 2 h 01 min
